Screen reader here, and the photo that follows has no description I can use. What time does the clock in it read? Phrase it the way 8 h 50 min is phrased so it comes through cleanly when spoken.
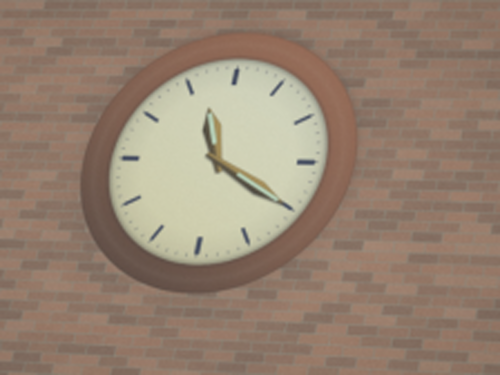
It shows 11 h 20 min
